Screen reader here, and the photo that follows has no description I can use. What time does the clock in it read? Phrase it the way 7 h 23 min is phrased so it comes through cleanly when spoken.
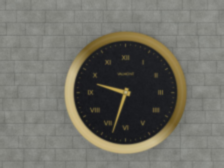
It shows 9 h 33 min
